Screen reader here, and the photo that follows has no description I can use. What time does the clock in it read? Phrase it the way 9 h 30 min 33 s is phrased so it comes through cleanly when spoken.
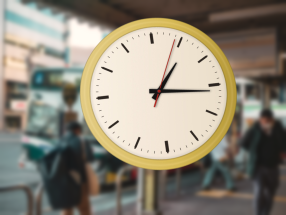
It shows 1 h 16 min 04 s
